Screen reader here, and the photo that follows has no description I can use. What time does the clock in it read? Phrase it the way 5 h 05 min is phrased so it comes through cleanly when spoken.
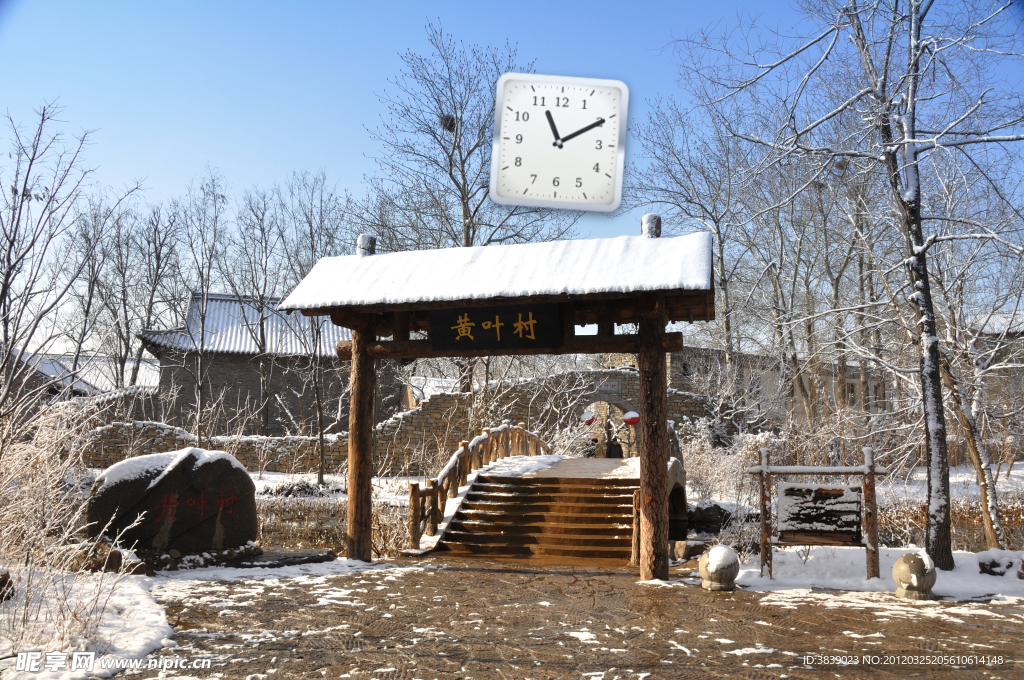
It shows 11 h 10 min
